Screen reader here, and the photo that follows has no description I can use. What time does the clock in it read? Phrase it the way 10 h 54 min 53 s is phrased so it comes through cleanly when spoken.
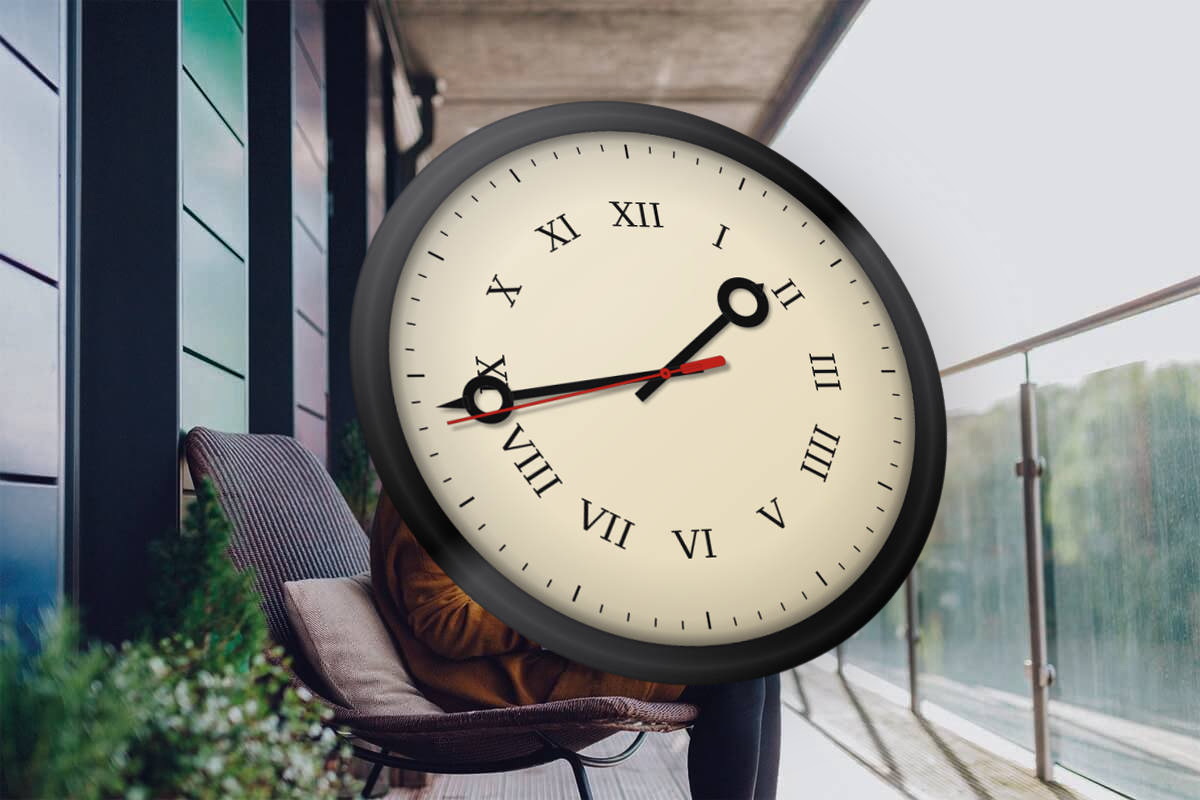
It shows 1 h 43 min 43 s
